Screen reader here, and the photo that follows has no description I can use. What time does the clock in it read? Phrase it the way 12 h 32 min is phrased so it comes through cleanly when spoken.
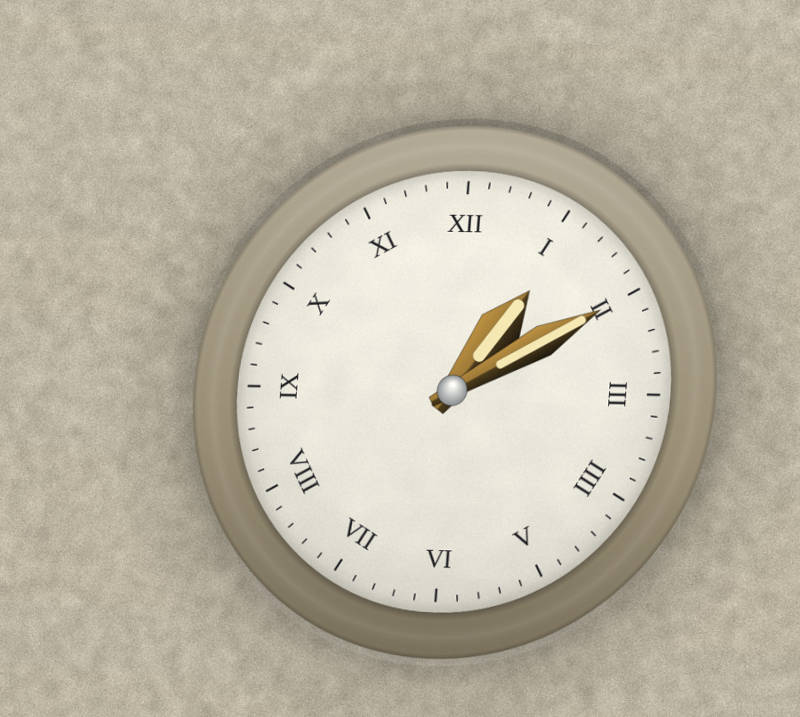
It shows 1 h 10 min
